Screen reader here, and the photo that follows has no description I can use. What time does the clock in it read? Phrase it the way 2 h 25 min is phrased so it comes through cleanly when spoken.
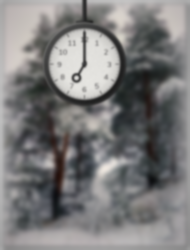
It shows 7 h 00 min
